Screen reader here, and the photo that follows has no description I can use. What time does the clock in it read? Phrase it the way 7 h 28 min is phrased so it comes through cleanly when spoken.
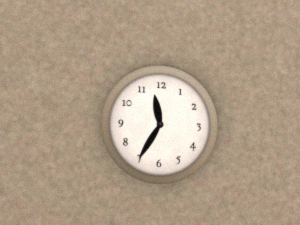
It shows 11 h 35 min
